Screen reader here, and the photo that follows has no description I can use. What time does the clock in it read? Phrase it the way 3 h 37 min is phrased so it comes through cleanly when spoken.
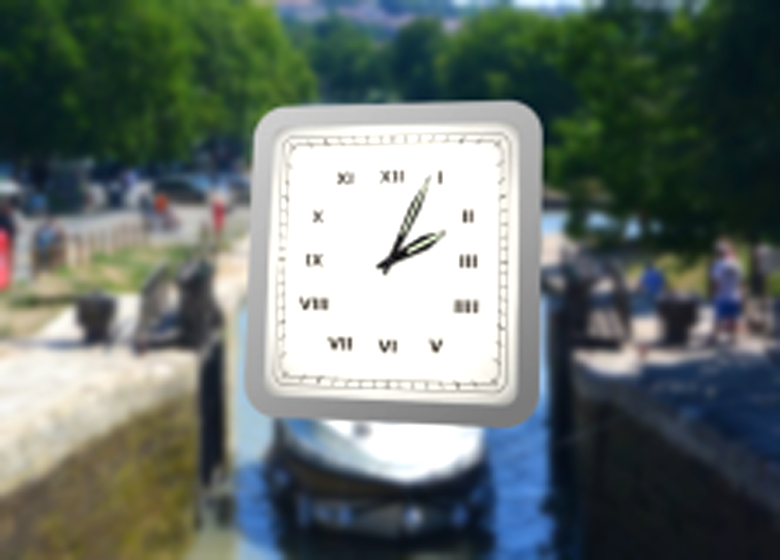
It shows 2 h 04 min
